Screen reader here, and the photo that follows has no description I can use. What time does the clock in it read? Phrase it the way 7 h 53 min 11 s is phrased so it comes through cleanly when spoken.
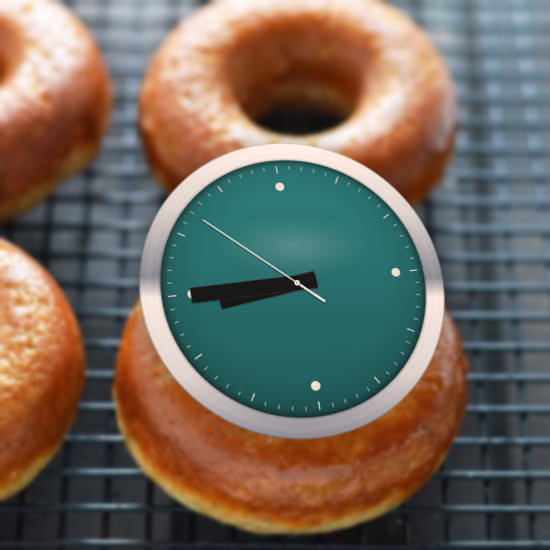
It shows 8 h 44 min 52 s
